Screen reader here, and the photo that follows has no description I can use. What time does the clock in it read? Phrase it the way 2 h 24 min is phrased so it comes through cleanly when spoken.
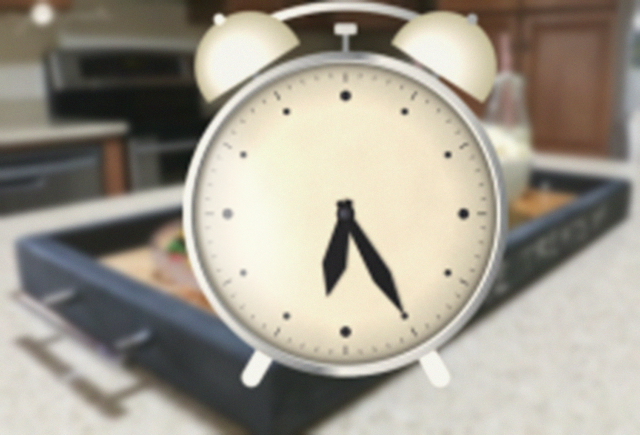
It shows 6 h 25 min
